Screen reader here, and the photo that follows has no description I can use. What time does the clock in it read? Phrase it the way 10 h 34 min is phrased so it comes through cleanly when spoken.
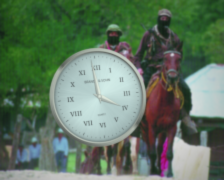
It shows 3 h 59 min
